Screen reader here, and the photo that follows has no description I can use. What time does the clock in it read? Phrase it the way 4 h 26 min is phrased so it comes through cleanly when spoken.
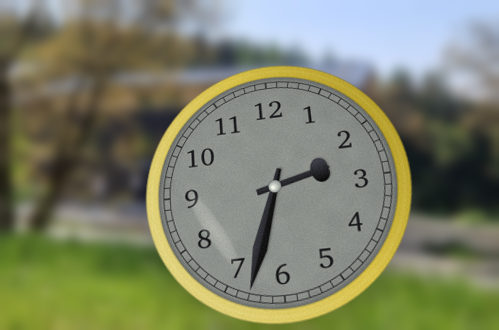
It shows 2 h 33 min
